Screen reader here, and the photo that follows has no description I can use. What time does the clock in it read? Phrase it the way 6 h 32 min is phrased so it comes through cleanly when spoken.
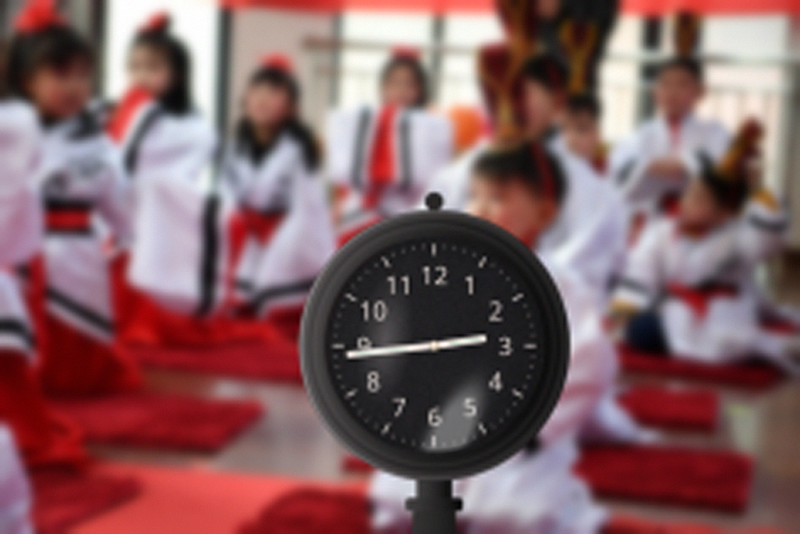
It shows 2 h 44 min
